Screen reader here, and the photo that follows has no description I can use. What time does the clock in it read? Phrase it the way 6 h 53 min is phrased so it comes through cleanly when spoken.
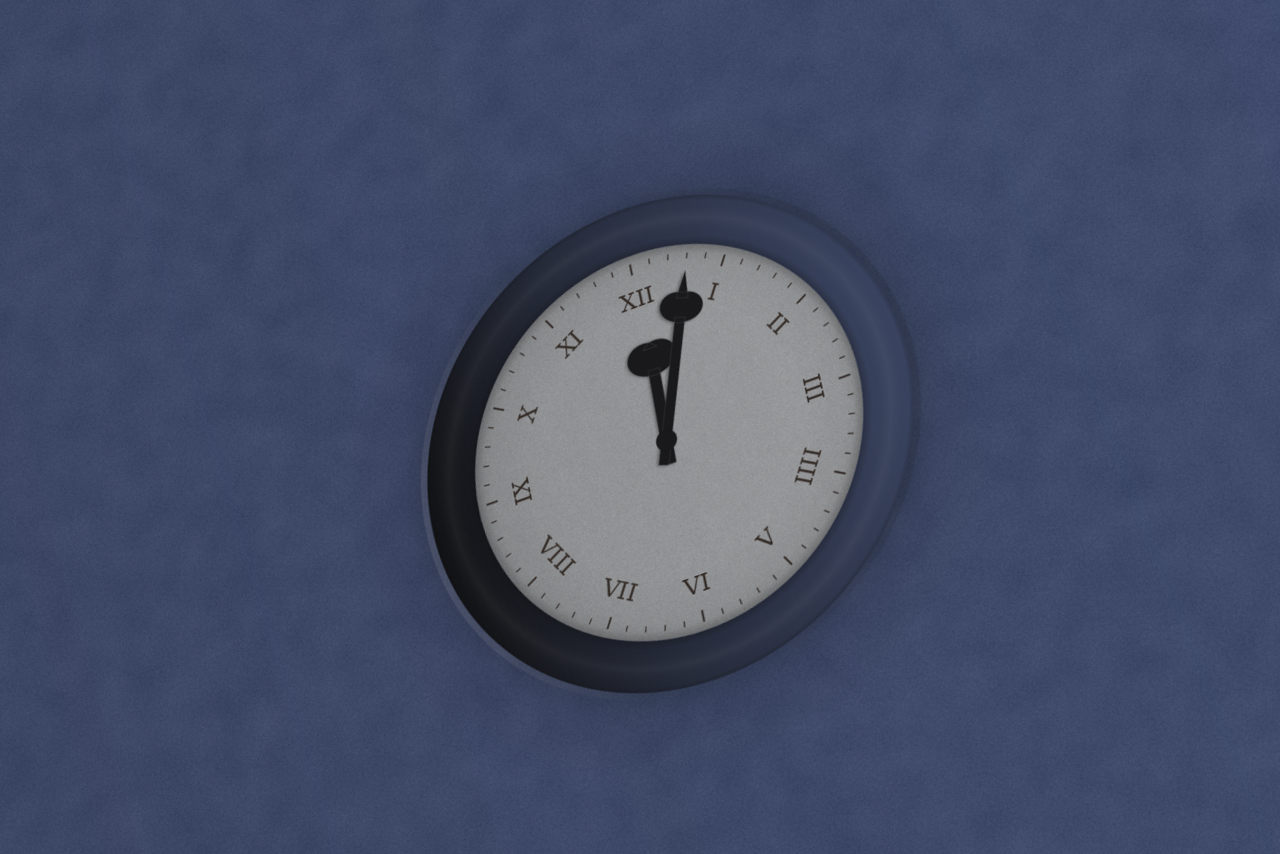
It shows 12 h 03 min
